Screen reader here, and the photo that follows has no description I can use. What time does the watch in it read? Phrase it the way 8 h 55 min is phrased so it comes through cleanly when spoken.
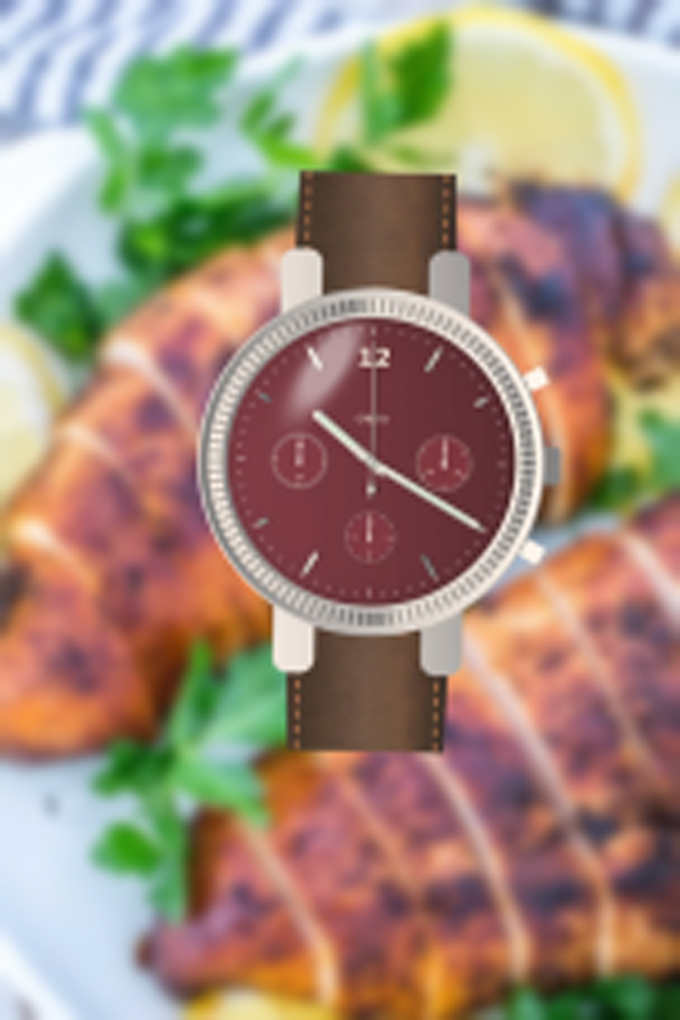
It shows 10 h 20 min
